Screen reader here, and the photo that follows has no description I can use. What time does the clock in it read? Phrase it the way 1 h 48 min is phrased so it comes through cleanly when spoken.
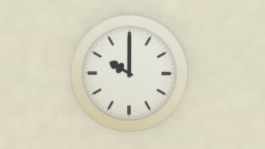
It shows 10 h 00 min
